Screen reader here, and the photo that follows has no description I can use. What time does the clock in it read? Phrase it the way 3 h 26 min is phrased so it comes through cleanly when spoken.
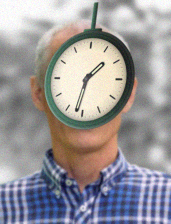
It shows 1 h 32 min
